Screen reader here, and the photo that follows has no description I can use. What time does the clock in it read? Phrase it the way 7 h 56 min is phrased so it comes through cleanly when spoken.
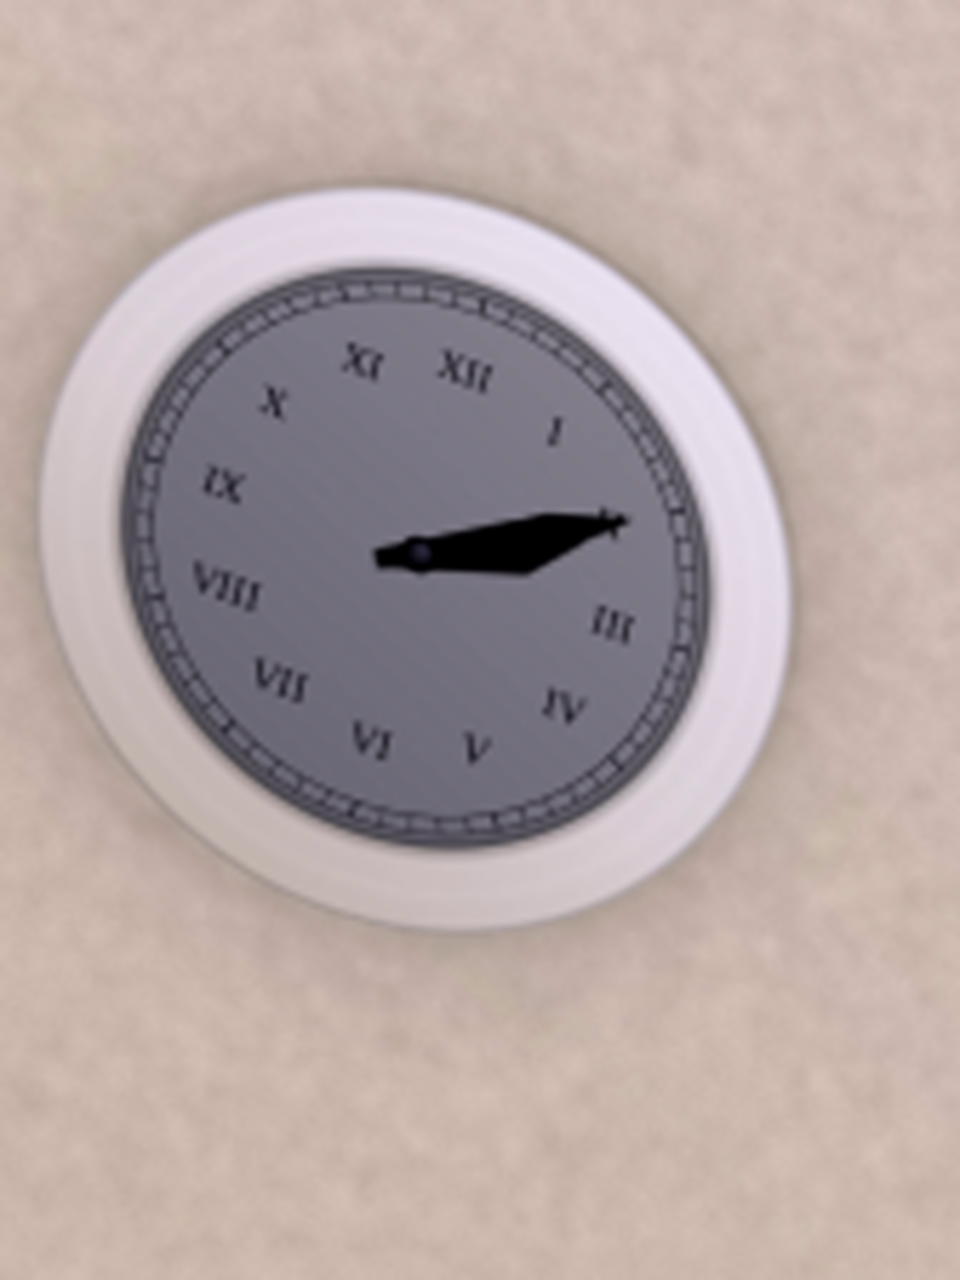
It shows 2 h 10 min
